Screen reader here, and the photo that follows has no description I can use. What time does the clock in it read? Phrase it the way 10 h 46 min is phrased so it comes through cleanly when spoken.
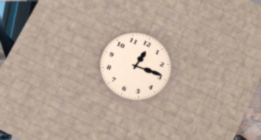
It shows 12 h 14 min
